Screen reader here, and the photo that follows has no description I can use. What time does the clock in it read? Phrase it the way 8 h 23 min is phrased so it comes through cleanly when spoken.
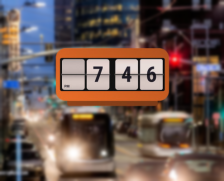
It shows 7 h 46 min
